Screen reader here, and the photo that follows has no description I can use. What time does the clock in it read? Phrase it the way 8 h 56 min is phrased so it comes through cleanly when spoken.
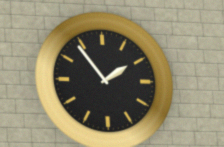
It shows 1 h 54 min
